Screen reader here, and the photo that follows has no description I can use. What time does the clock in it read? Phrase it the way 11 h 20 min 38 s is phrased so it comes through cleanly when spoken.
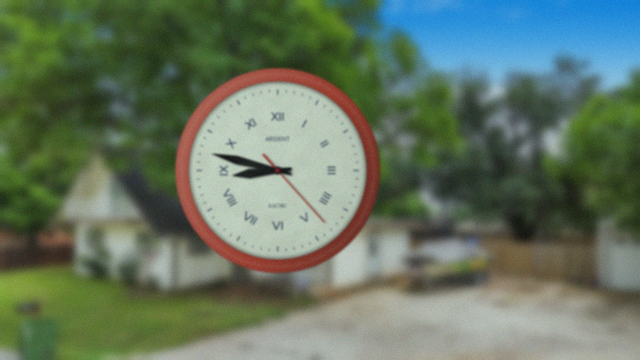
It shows 8 h 47 min 23 s
